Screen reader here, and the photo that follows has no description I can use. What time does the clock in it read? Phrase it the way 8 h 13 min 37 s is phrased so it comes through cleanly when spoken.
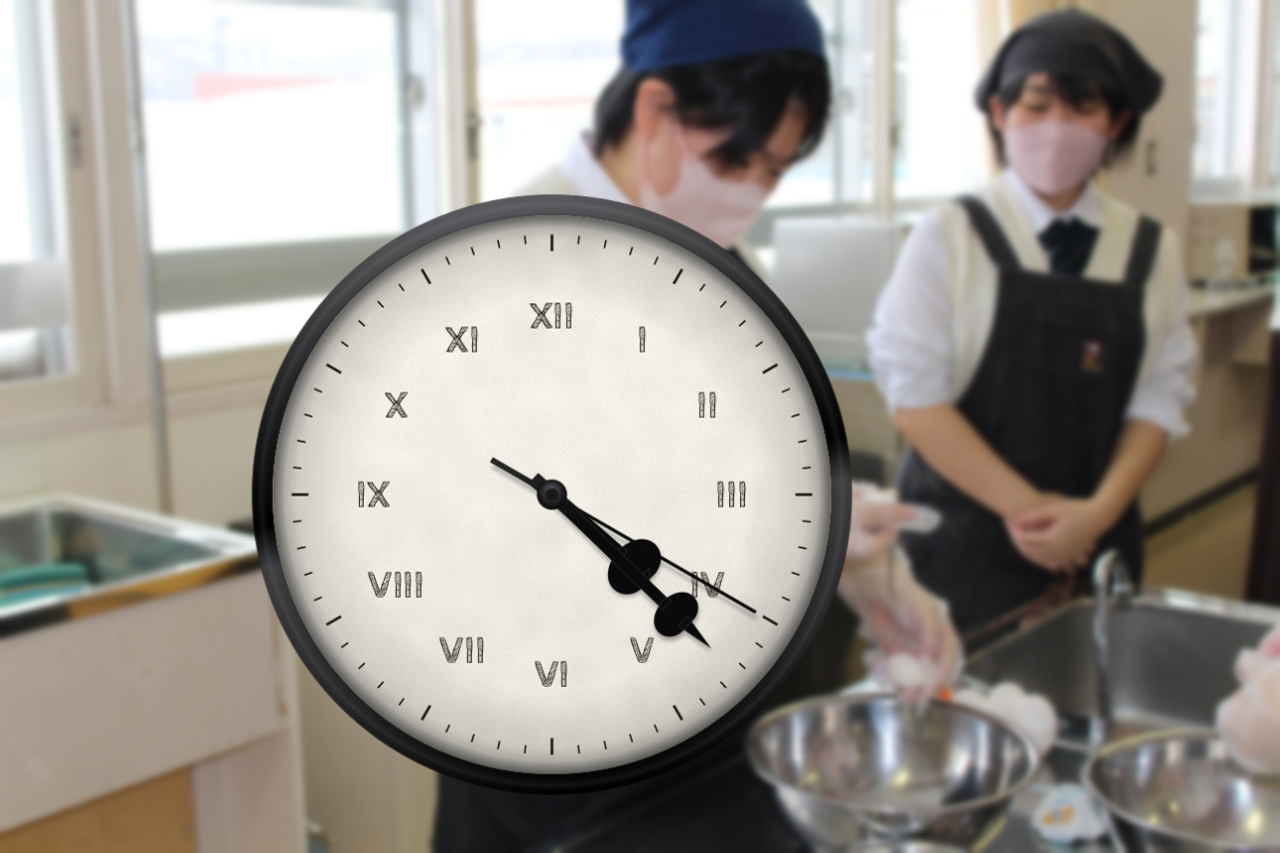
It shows 4 h 22 min 20 s
